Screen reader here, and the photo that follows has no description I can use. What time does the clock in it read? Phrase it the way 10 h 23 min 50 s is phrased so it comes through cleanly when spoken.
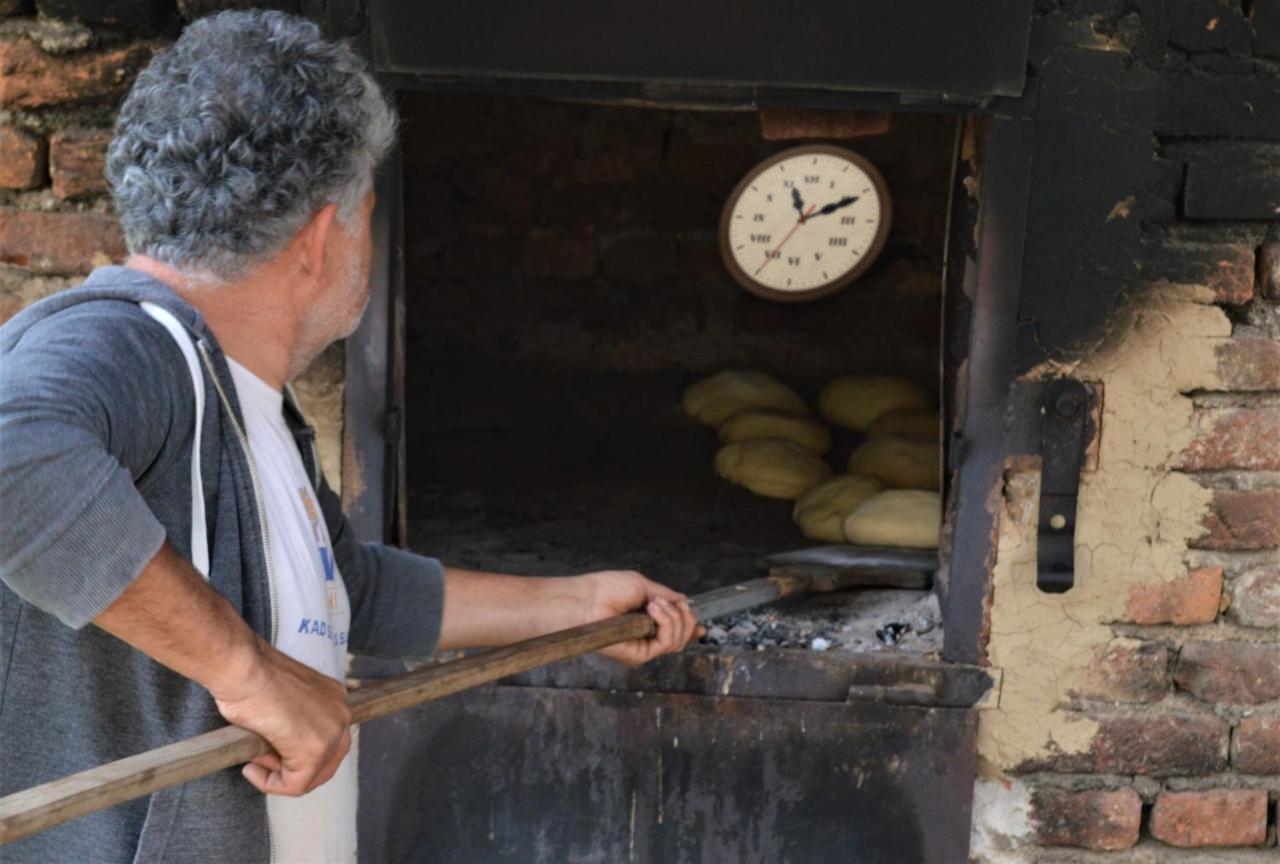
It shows 11 h 10 min 35 s
